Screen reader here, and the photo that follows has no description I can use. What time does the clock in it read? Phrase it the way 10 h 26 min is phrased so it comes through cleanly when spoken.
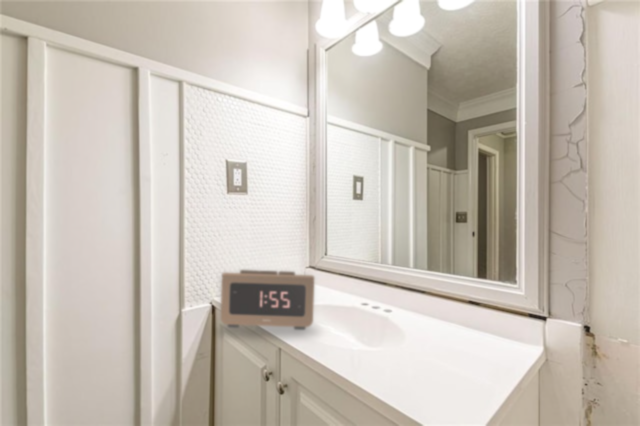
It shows 1 h 55 min
